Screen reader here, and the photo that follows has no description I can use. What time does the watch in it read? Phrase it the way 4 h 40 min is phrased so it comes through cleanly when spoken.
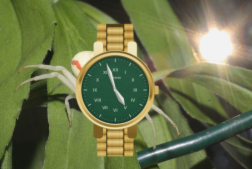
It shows 4 h 57 min
